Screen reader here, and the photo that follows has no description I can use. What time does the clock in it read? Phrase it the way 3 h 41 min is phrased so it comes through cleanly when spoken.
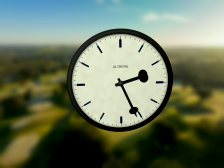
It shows 2 h 26 min
